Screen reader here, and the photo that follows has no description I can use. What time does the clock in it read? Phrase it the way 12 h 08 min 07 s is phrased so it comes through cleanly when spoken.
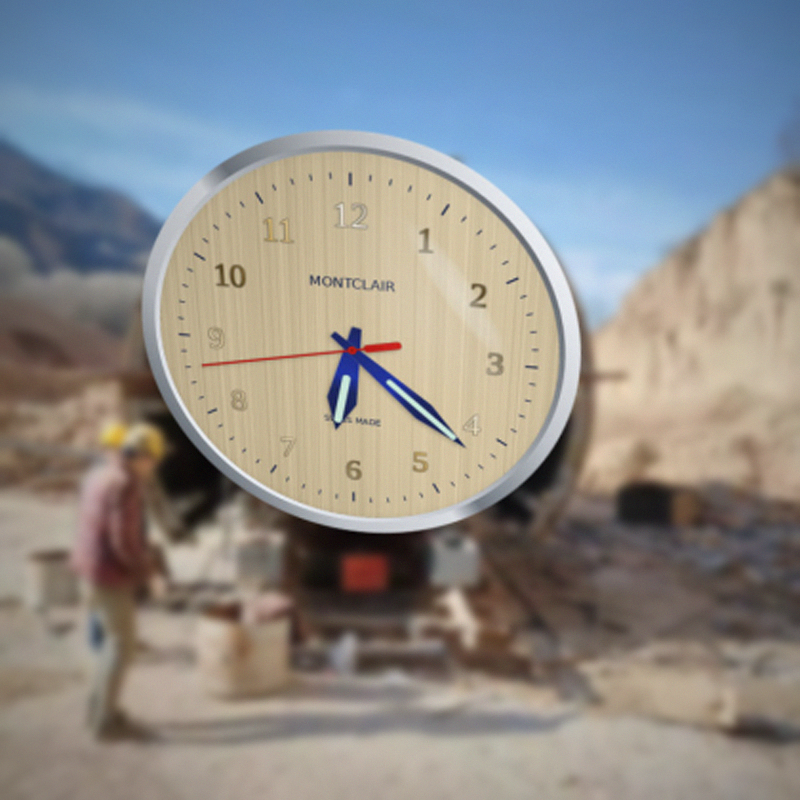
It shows 6 h 21 min 43 s
